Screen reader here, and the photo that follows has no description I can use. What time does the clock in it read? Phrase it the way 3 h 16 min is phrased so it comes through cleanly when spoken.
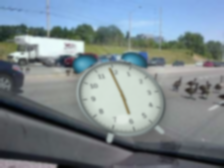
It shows 5 h 59 min
